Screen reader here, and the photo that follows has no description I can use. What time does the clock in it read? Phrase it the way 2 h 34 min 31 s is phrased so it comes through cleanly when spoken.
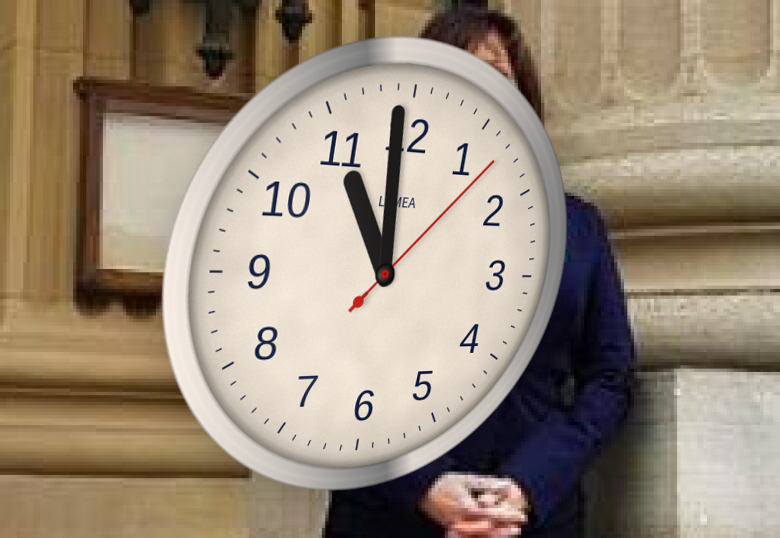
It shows 10 h 59 min 07 s
